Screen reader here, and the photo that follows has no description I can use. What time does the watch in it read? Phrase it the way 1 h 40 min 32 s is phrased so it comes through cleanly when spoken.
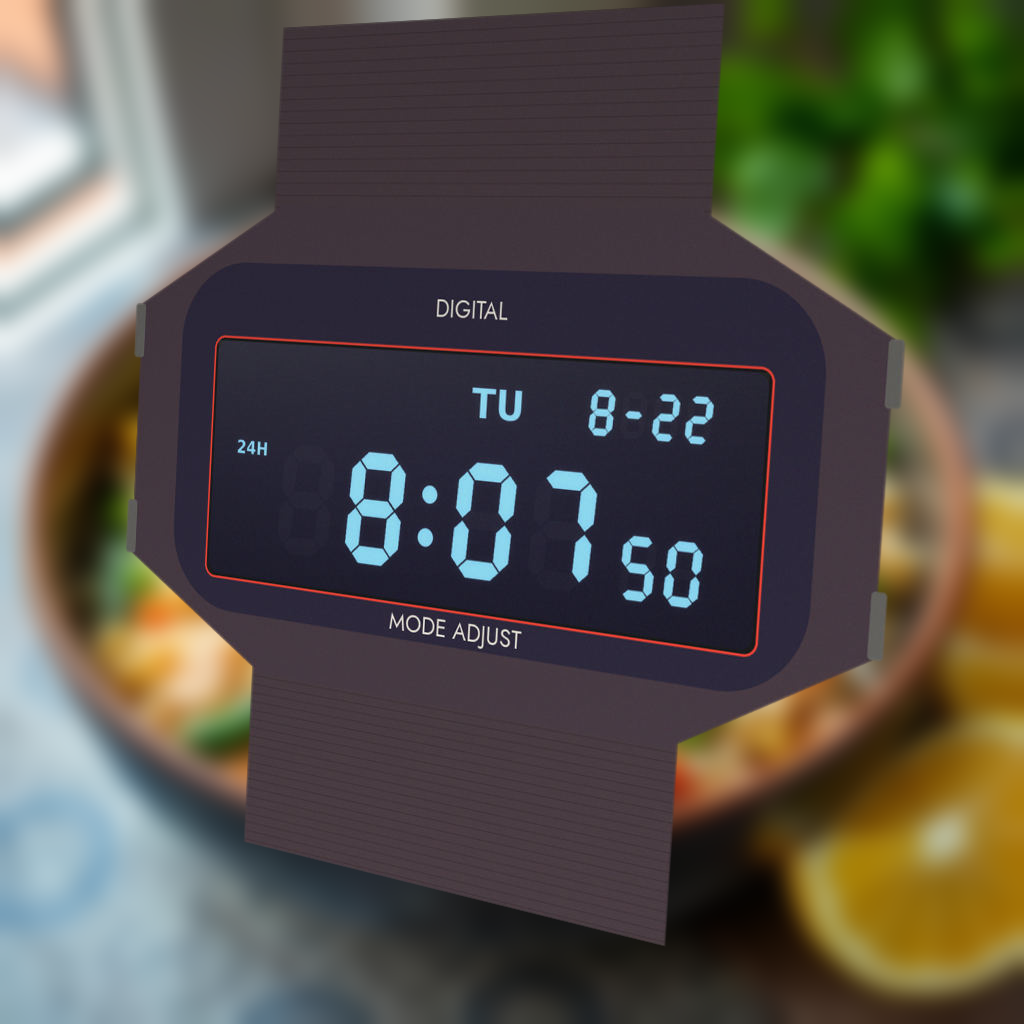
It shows 8 h 07 min 50 s
